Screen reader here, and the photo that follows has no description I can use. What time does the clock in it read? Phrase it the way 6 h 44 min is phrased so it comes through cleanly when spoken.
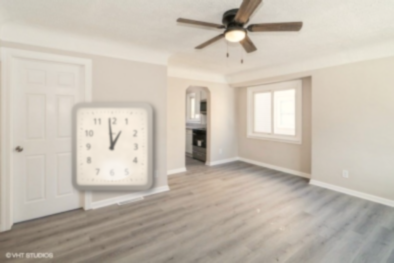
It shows 12 h 59 min
